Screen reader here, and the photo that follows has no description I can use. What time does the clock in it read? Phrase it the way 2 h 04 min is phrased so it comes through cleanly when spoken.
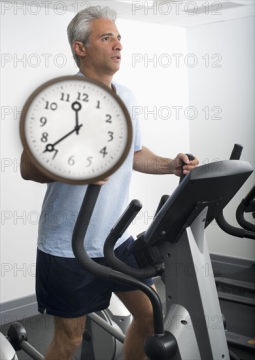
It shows 11 h 37 min
